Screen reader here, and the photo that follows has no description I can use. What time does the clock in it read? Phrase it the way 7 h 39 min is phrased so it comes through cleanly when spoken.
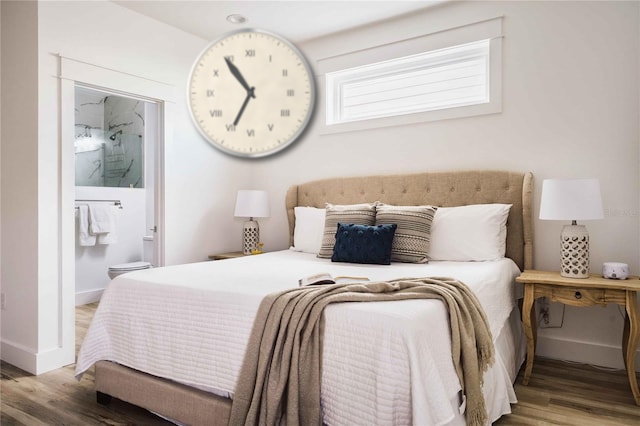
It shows 6 h 54 min
